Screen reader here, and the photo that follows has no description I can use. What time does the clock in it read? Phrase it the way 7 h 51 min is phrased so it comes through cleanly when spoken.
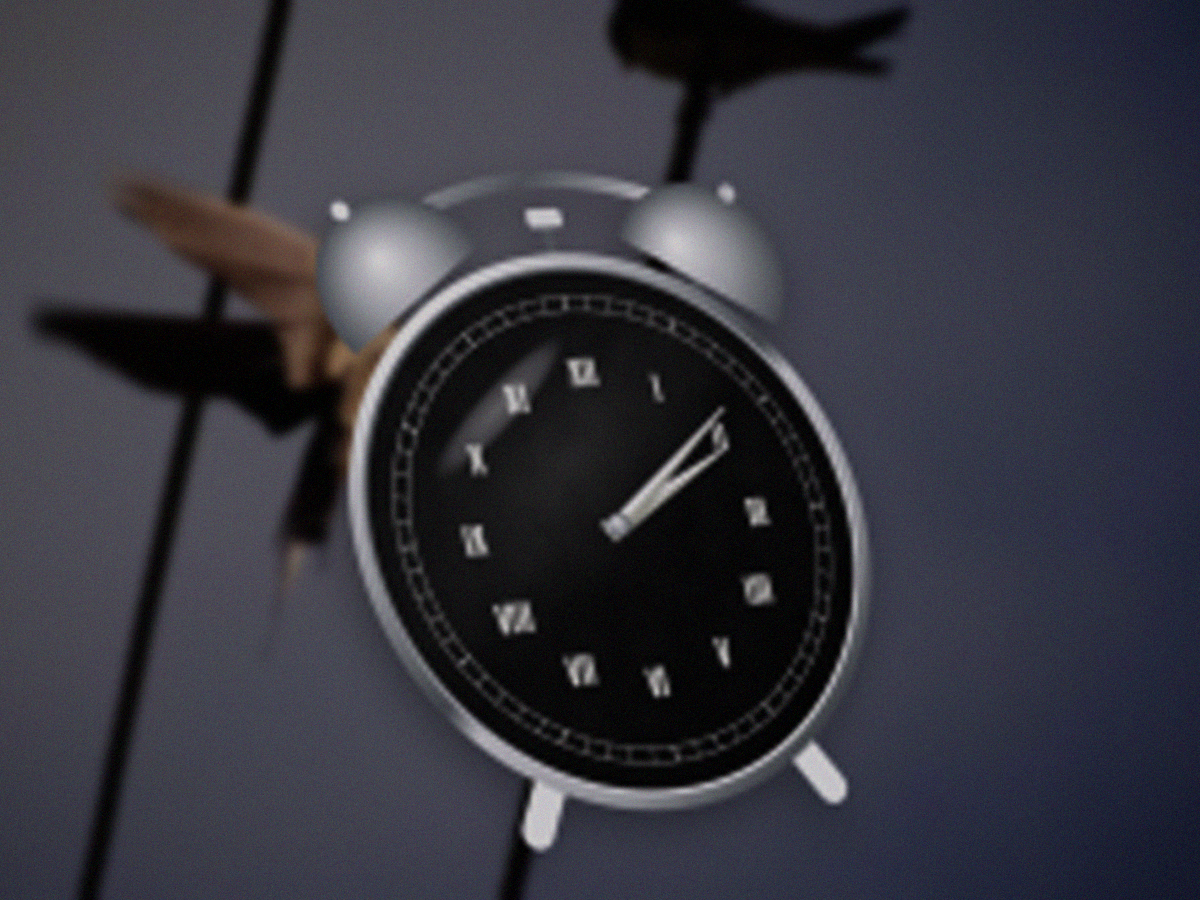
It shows 2 h 09 min
